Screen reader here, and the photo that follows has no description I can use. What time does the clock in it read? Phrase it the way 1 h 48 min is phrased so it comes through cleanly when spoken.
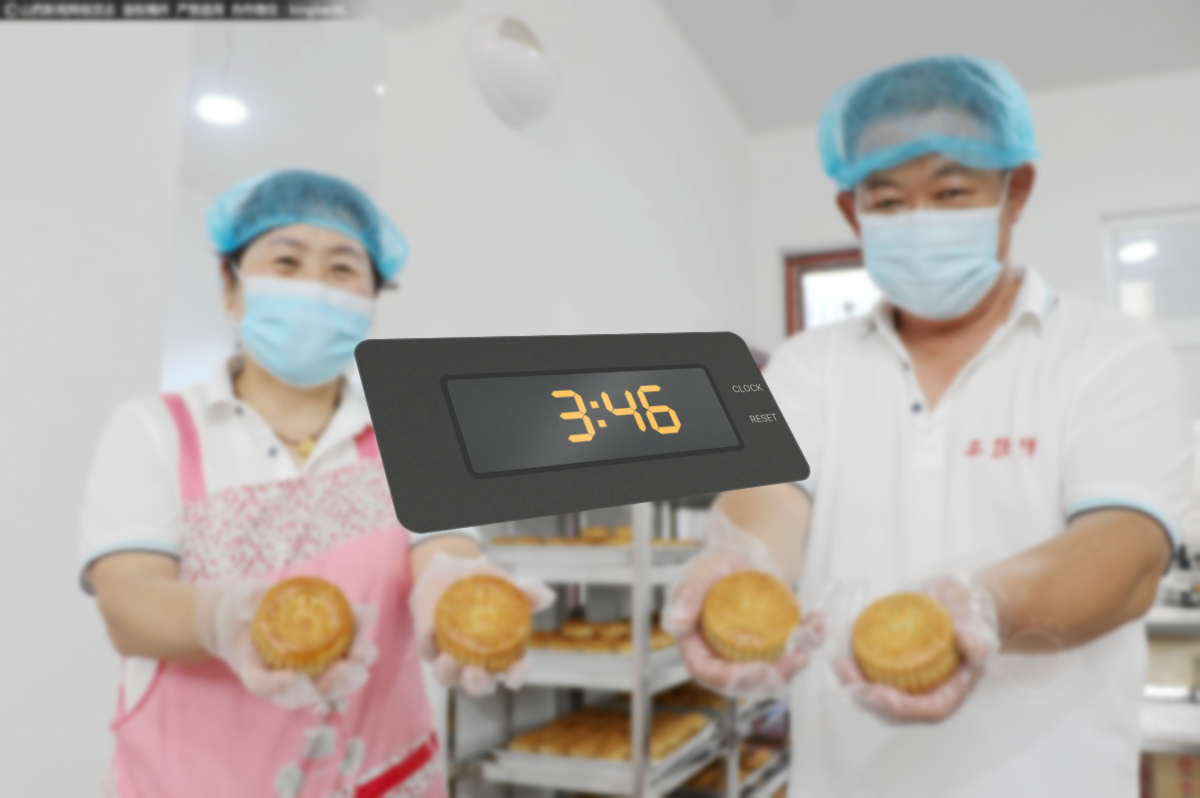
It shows 3 h 46 min
